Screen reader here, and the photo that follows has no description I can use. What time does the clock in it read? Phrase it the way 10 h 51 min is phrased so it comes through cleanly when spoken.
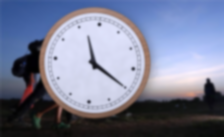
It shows 11 h 20 min
